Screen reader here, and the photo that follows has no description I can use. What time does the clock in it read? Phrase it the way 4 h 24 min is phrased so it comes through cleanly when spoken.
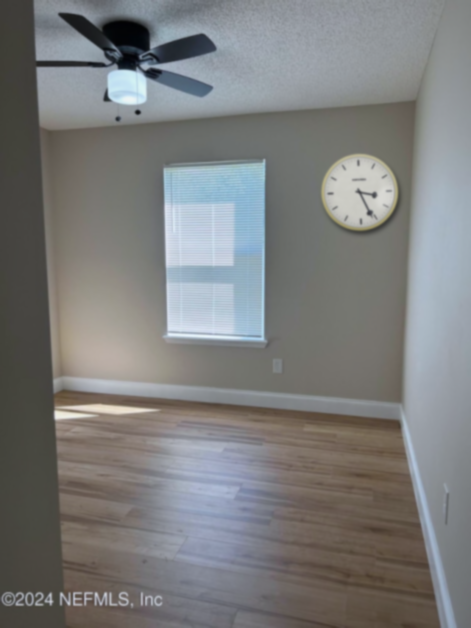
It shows 3 h 26 min
